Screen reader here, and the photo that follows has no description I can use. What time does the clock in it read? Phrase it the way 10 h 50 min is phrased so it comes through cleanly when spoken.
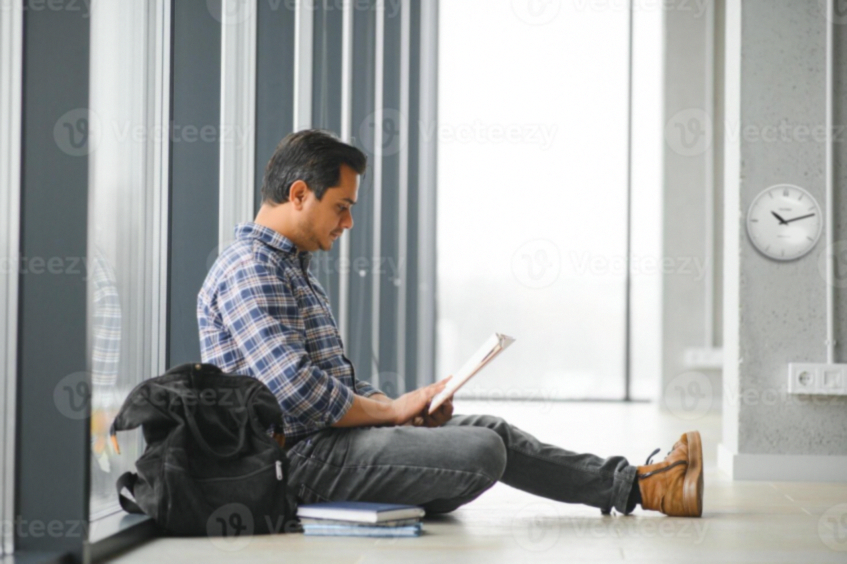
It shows 10 h 12 min
